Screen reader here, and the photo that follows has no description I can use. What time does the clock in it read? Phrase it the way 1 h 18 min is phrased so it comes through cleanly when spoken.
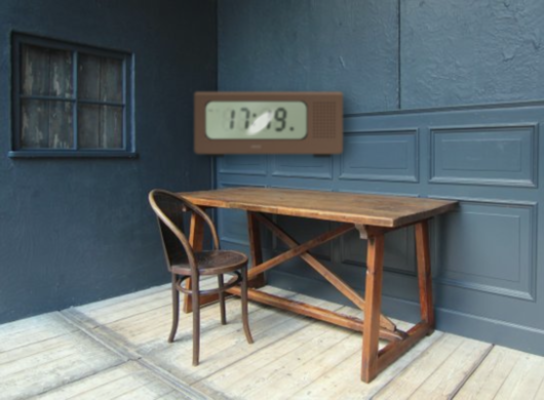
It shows 17 h 19 min
